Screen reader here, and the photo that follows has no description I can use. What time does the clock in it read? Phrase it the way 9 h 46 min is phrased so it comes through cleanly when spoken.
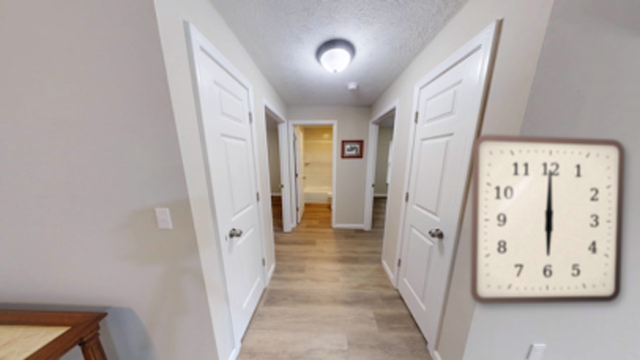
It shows 6 h 00 min
